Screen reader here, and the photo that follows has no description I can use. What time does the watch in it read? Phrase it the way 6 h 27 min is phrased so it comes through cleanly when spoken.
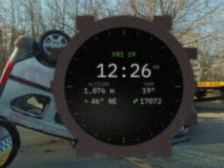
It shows 12 h 26 min
